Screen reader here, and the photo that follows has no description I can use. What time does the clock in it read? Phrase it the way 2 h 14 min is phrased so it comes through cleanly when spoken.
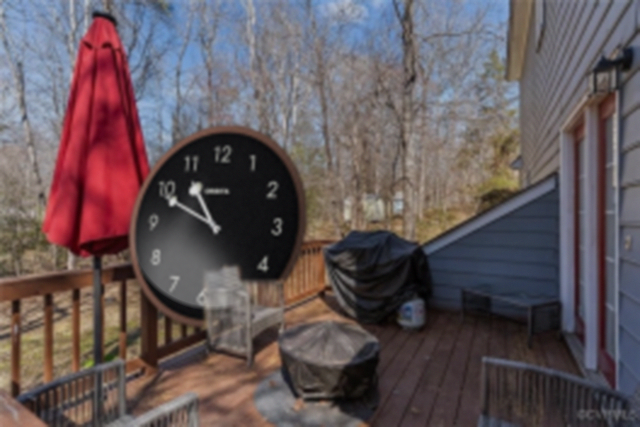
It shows 10 h 49 min
